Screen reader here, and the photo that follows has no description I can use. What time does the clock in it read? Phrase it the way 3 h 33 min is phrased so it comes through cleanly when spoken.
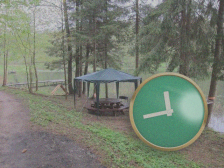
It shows 11 h 43 min
